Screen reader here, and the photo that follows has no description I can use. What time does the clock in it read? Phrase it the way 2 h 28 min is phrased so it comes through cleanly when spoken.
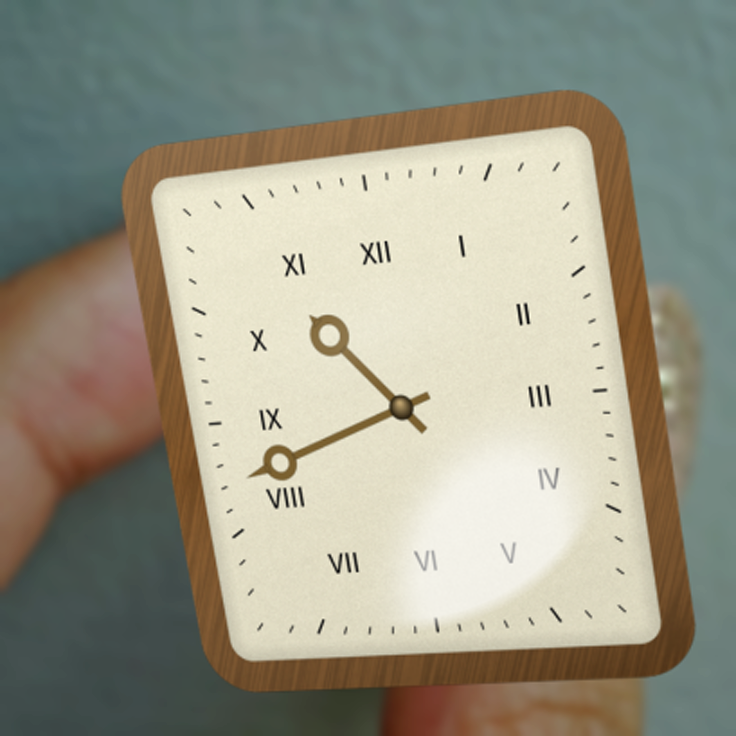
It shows 10 h 42 min
